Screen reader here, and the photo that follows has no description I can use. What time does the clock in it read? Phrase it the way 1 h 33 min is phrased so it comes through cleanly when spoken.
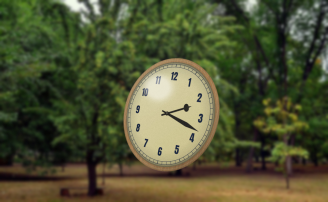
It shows 2 h 18 min
